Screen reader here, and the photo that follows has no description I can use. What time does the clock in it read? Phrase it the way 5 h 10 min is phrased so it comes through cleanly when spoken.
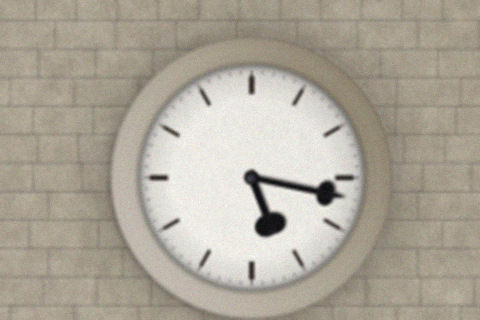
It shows 5 h 17 min
